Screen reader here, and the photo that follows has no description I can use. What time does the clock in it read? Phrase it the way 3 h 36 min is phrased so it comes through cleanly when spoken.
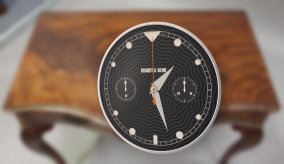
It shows 1 h 27 min
